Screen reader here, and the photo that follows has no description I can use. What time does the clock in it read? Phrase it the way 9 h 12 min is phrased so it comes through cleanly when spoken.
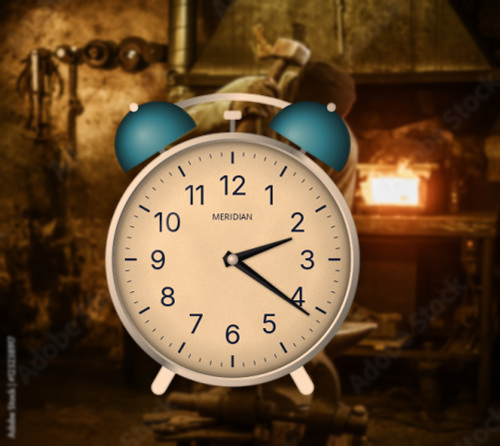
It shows 2 h 21 min
